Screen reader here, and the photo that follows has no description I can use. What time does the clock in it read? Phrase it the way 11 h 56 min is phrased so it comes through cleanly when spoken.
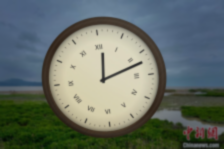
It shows 12 h 12 min
